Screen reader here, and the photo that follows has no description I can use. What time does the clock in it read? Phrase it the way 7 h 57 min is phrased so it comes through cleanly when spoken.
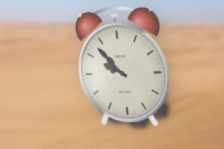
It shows 9 h 53 min
